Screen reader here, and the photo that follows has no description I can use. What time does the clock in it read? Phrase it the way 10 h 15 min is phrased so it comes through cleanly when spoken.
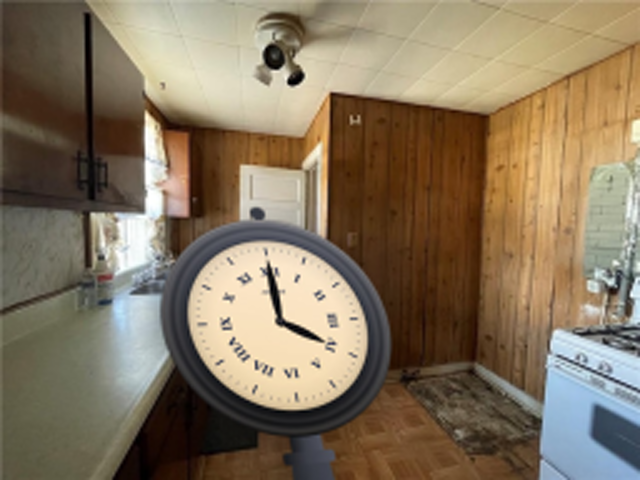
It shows 4 h 00 min
